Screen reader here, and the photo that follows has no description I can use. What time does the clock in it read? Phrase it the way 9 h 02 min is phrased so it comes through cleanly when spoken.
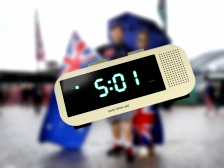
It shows 5 h 01 min
